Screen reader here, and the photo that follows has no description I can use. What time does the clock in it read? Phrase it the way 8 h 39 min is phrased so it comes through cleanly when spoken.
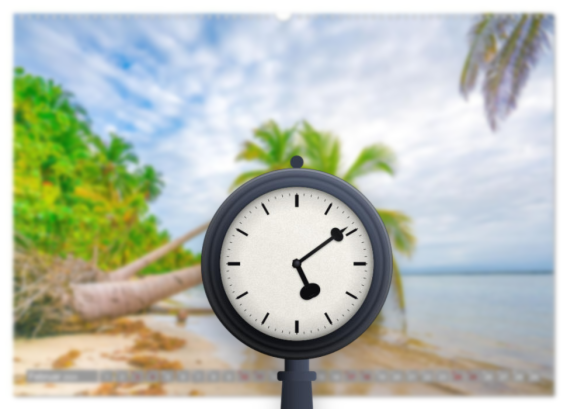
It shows 5 h 09 min
